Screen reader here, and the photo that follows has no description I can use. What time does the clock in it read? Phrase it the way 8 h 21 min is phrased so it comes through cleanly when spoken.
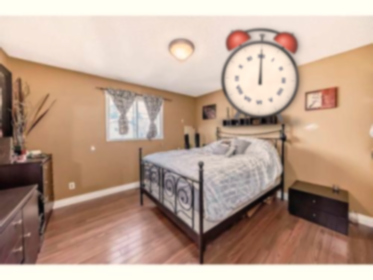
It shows 12 h 00 min
